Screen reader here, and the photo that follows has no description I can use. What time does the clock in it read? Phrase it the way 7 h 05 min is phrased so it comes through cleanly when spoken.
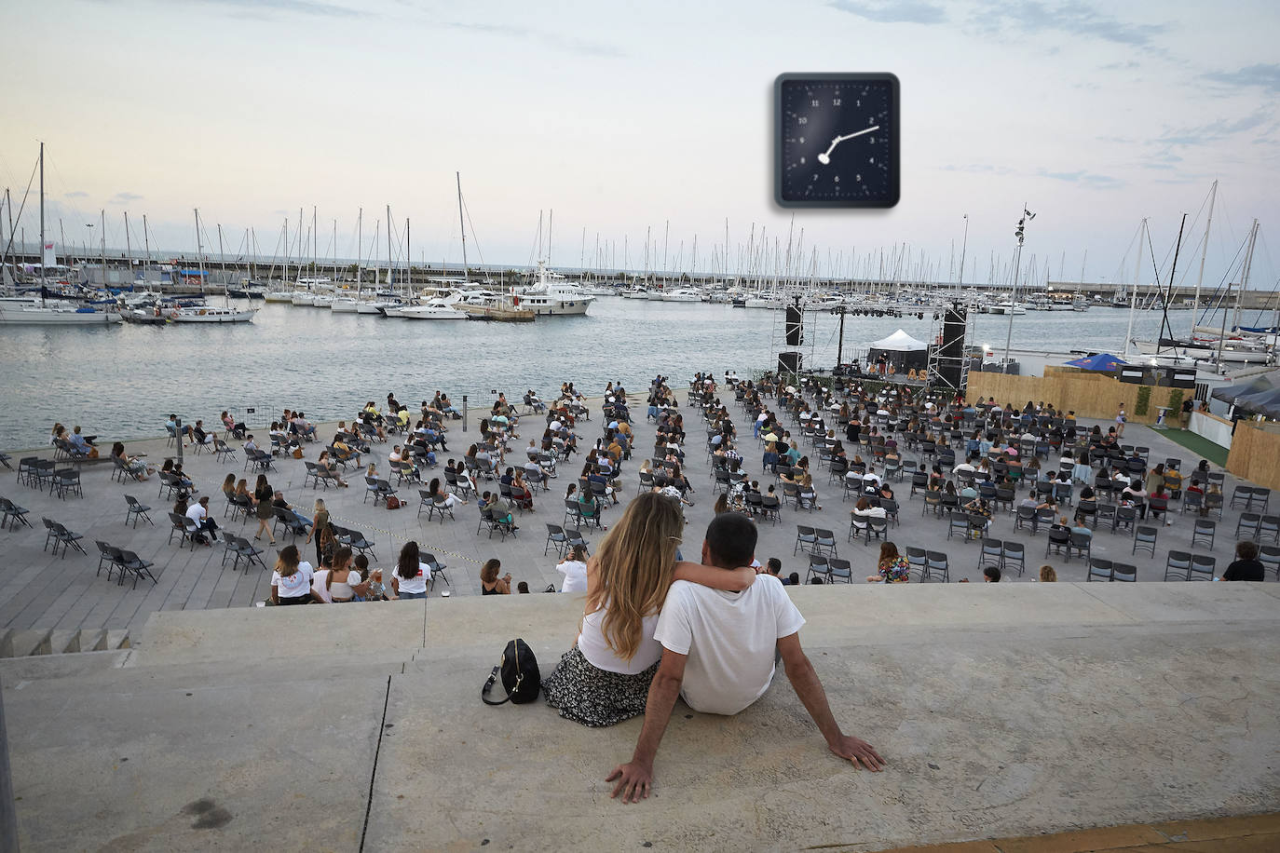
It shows 7 h 12 min
